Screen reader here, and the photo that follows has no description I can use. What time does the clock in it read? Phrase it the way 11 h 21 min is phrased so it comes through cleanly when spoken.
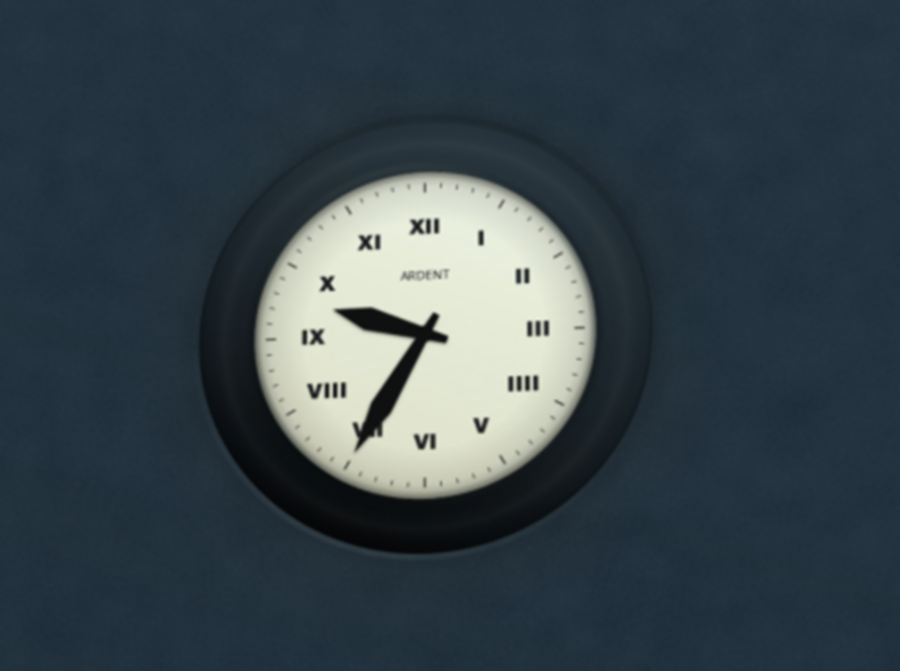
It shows 9 h 35 min
